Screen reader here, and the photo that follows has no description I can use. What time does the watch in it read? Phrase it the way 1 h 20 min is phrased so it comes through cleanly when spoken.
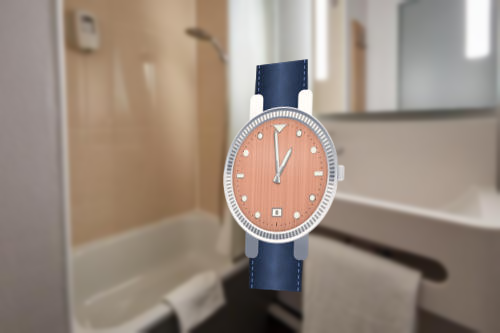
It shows 12 h 59 min
